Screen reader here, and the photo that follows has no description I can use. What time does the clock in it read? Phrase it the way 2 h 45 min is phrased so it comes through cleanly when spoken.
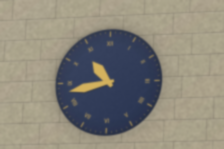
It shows 10 h 43 min
